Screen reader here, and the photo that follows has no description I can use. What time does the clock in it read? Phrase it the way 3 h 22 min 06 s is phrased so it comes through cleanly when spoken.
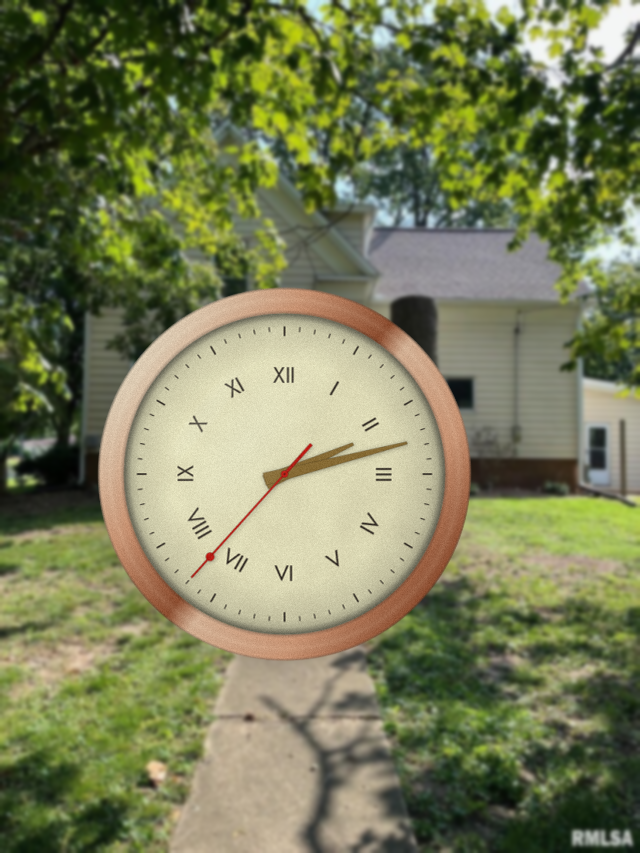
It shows 2 h 12 min 37 s
